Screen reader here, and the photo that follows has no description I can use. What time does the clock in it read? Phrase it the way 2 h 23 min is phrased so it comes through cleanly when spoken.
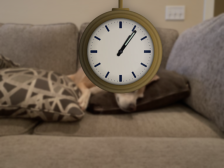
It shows 1 h 06 min
